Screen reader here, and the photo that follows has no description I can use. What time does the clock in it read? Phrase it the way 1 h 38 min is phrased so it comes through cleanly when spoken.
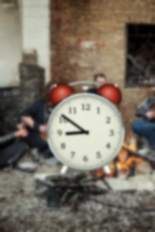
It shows 8 h 51 min
